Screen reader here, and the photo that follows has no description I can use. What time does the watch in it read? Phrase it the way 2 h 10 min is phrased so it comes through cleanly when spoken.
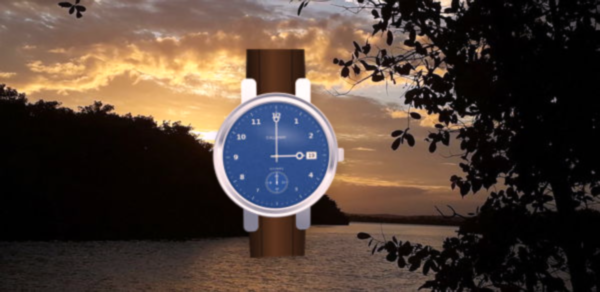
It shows 3 h 00 min
